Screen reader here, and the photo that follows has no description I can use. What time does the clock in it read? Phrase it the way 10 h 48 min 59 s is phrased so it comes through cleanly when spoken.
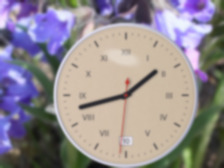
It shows 1 h 42 min 31 s
